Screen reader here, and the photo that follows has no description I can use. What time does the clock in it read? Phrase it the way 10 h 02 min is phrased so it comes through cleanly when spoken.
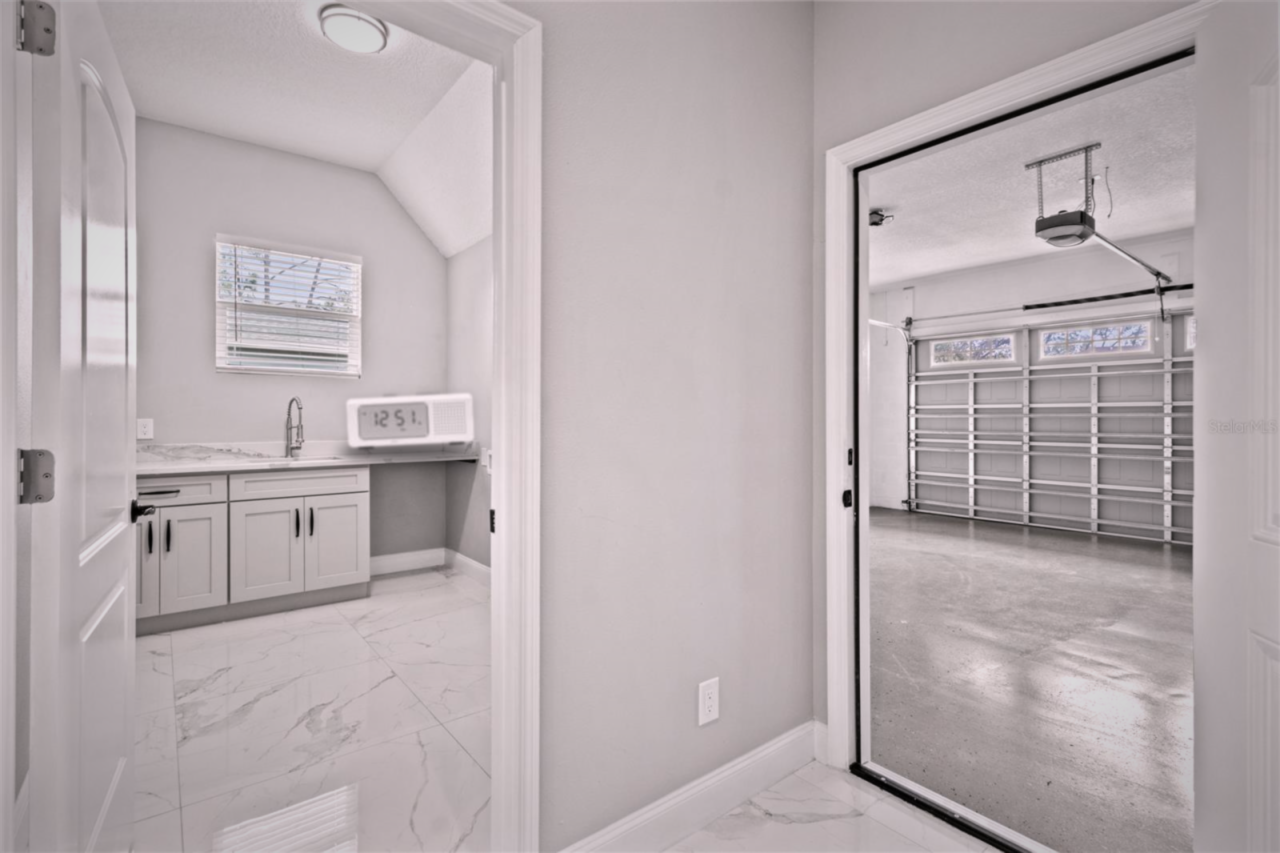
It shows 12 h 51 min
